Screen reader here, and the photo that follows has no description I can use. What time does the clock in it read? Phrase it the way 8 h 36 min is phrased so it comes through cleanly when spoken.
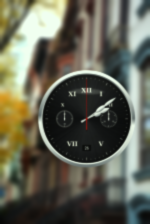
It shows 2 h 09 min
